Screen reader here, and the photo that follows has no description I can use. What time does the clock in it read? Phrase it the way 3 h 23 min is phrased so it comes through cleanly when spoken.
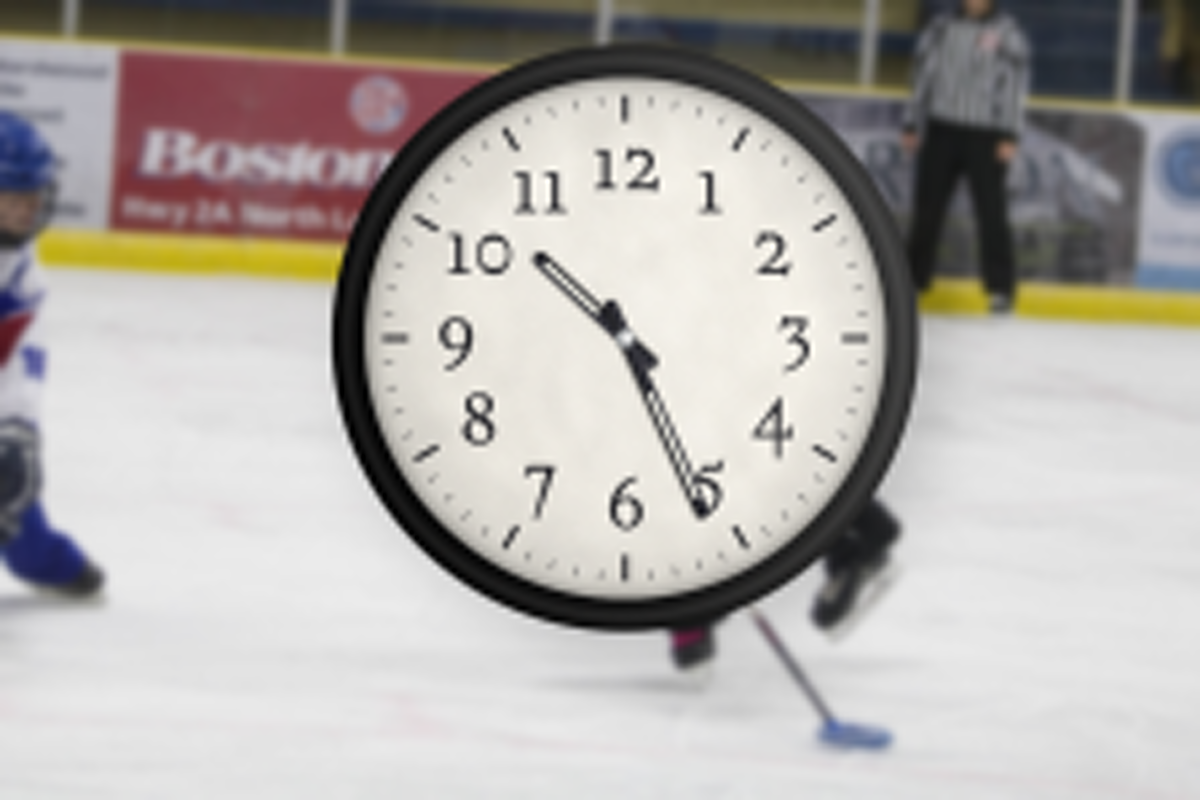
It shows 10 h 26 min
